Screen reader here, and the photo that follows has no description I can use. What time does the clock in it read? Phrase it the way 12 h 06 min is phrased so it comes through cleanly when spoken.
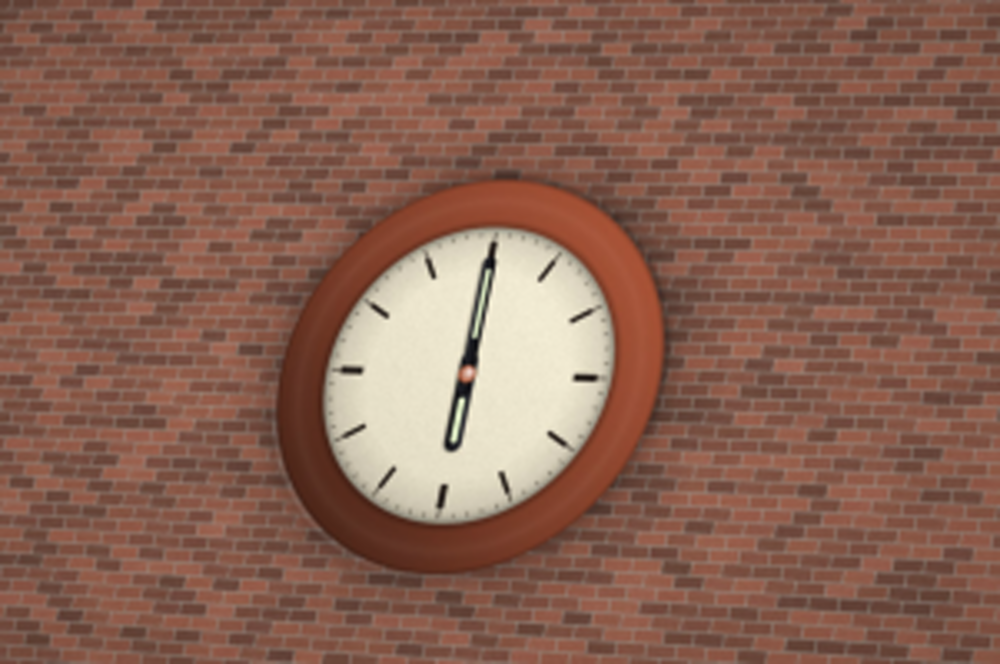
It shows 6 h 00 min
